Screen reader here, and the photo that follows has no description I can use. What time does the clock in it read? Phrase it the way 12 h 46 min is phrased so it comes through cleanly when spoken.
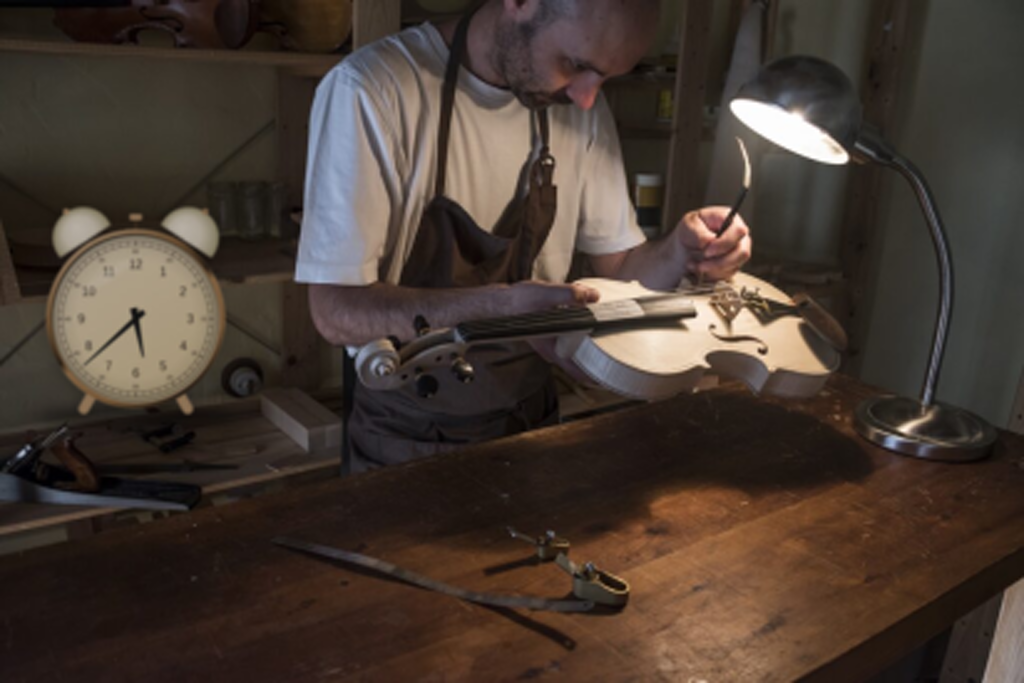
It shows 5 h 38 min
